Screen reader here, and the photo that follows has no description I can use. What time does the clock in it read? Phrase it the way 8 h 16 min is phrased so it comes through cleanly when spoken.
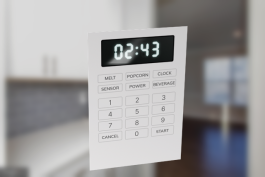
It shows 2 h 43 min
